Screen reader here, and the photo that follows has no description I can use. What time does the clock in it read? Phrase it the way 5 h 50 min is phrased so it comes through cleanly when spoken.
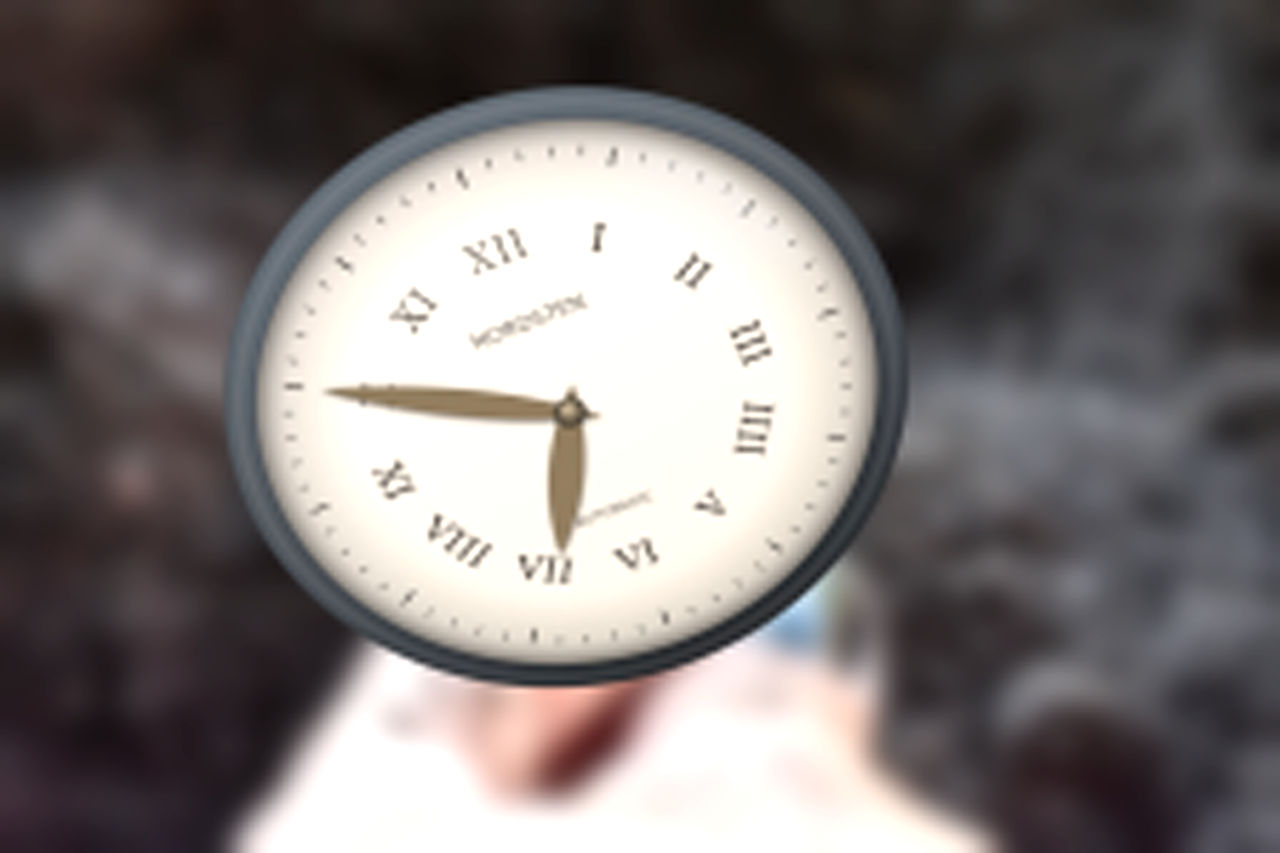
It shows 6 h 50 min
